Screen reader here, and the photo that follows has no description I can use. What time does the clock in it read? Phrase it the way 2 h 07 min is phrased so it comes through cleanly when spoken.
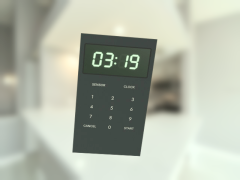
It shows 3 h 19 min
